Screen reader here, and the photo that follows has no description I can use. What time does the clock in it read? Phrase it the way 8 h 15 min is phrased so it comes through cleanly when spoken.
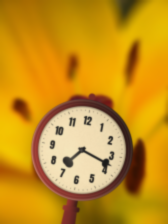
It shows 7 h 18 min
